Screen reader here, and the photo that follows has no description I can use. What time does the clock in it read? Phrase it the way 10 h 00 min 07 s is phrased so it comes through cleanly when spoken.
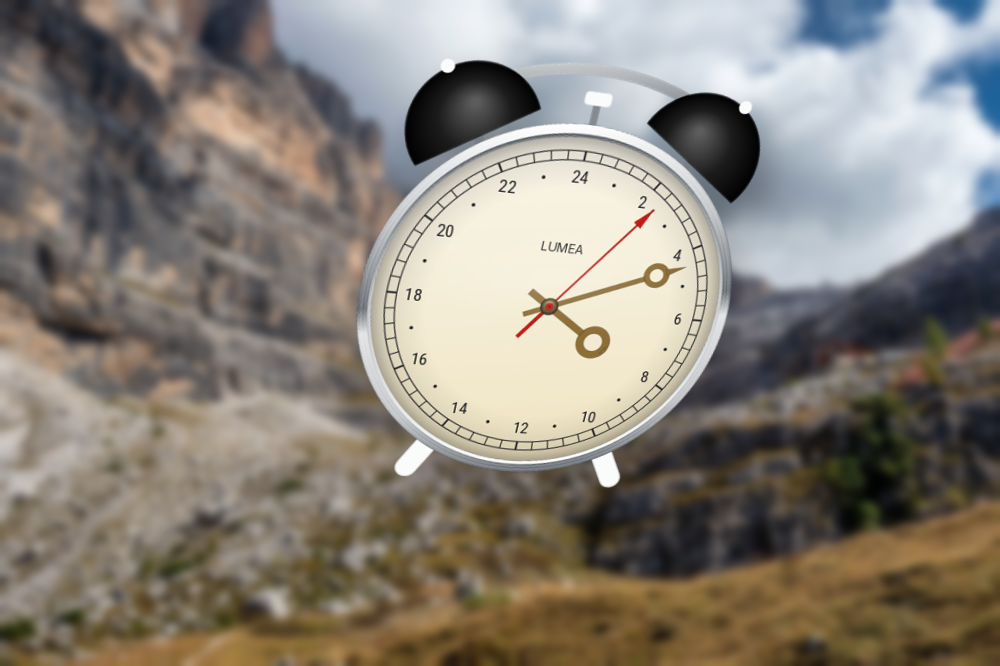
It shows 8 h 11 min 06 s
